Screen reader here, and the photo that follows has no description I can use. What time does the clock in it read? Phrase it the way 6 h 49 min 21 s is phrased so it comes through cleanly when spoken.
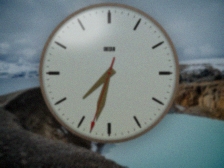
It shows 7 h 32 min 33 s
